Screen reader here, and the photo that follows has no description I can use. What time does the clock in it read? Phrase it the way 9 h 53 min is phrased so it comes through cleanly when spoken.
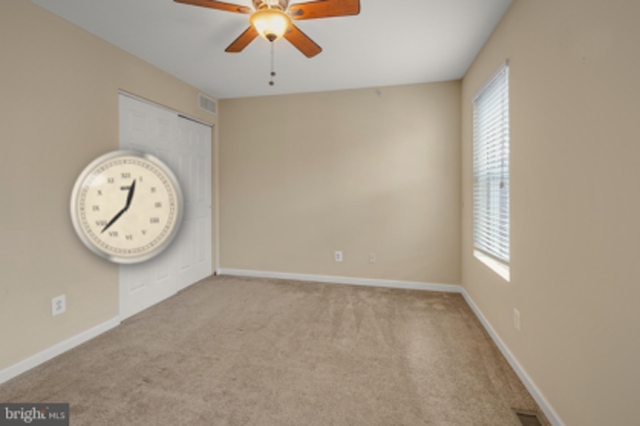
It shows 12 h 38 min
